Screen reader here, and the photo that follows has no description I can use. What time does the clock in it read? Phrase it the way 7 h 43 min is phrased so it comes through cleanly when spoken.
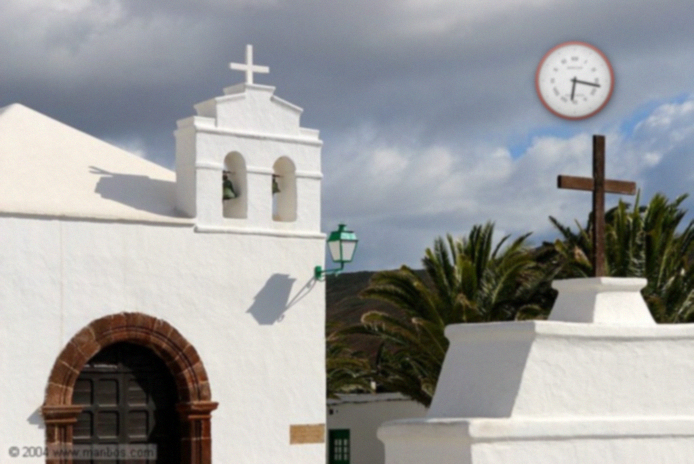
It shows 6 h 17 min
